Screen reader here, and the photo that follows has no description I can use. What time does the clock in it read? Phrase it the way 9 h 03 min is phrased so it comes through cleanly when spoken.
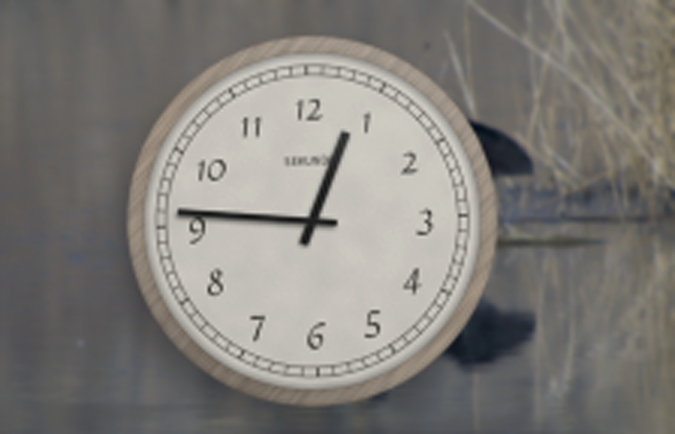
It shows 12 h 46 min
